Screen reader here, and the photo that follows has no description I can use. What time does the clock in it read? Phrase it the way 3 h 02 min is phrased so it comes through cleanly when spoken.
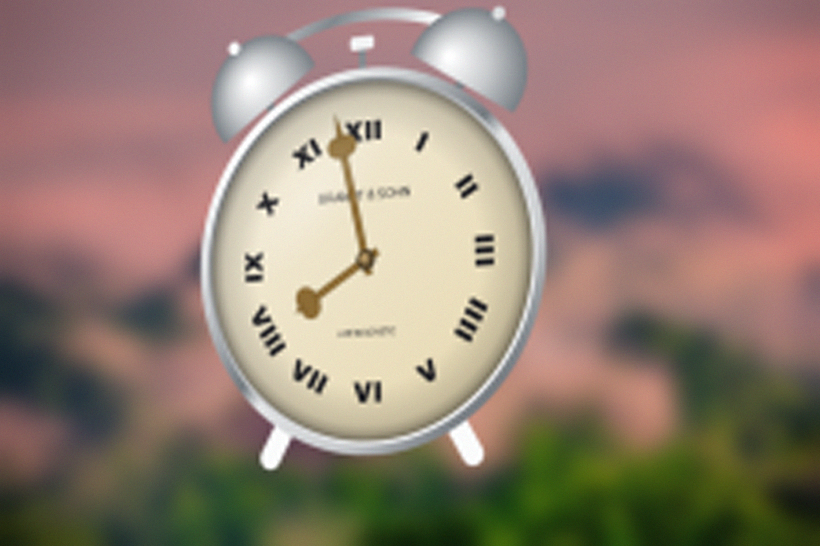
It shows 7 h 58 min
